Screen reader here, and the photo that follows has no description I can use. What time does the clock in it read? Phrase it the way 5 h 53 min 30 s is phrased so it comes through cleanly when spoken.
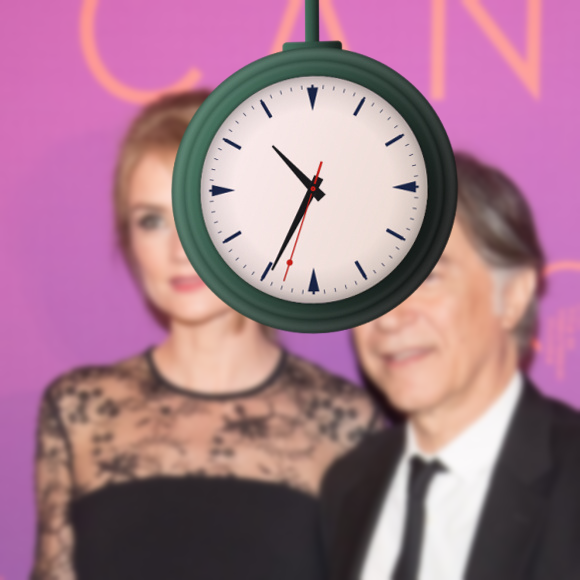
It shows 10 h 34 min 33 s
